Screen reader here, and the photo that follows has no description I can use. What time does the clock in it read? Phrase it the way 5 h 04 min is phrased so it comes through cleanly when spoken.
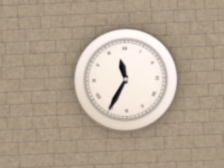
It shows 11 h 35 min
